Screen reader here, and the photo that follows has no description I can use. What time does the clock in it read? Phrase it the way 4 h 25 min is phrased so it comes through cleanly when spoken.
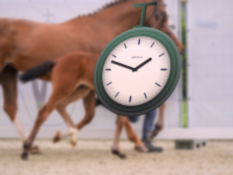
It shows 1 h 48 min
